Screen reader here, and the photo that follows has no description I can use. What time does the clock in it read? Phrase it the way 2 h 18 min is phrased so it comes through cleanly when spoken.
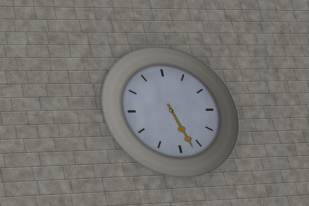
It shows 5 h 27 min
